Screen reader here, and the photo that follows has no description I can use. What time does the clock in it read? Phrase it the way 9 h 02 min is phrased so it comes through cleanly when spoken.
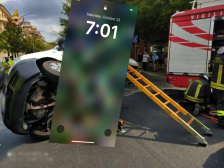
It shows 7 h 01 min
